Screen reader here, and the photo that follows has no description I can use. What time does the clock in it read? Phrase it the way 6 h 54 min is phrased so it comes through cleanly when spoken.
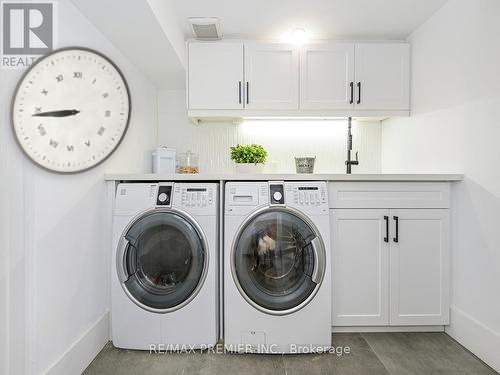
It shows 8 h 44 min
